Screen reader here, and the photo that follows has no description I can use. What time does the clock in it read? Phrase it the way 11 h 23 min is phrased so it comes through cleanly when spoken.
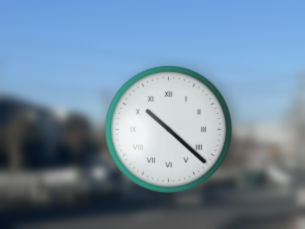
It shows 10 h 22 min
